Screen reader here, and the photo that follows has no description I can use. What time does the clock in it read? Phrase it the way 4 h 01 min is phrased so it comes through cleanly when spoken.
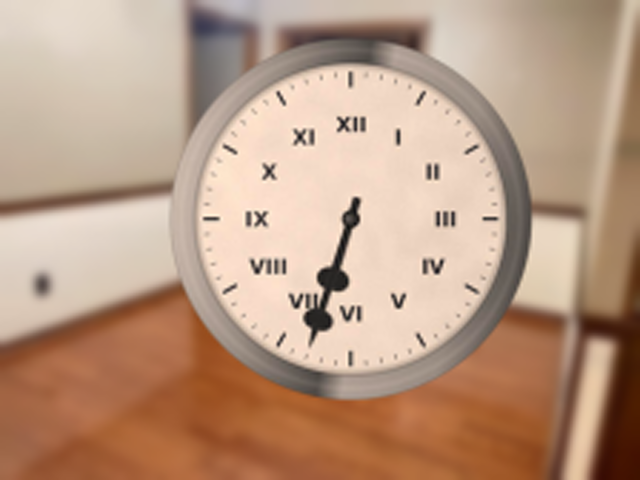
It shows 6 h 33 min
